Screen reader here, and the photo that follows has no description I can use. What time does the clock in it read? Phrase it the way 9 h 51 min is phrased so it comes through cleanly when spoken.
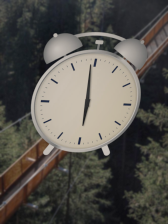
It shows 5 h 59 min
